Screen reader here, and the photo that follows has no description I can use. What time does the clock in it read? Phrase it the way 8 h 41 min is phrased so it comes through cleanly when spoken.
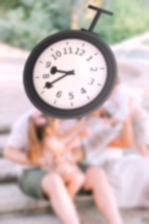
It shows 8 h 36 min
